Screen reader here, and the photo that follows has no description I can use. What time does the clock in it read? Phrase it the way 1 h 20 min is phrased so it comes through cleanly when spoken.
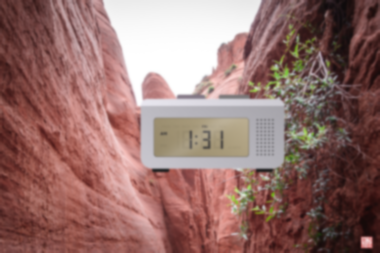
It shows 1 h 31 min
